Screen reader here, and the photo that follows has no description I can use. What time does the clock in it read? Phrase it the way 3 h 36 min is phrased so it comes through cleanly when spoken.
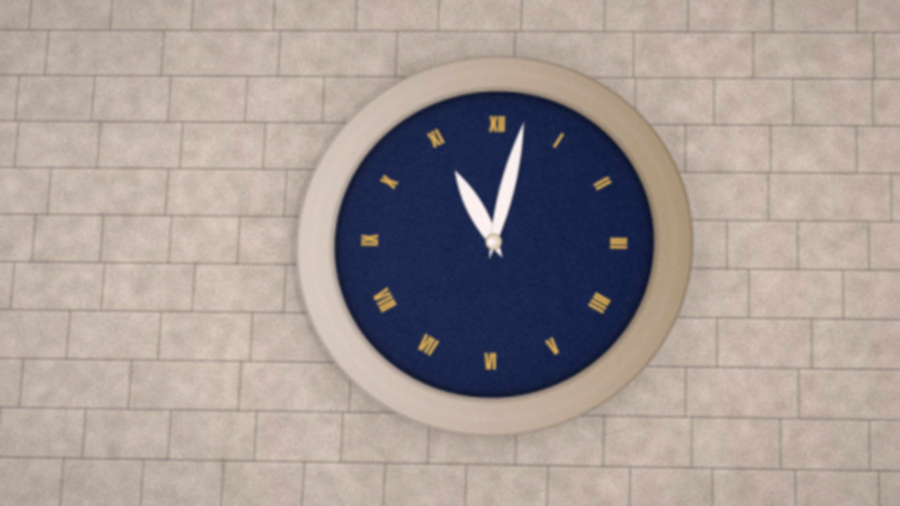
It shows 11 h 02 min
